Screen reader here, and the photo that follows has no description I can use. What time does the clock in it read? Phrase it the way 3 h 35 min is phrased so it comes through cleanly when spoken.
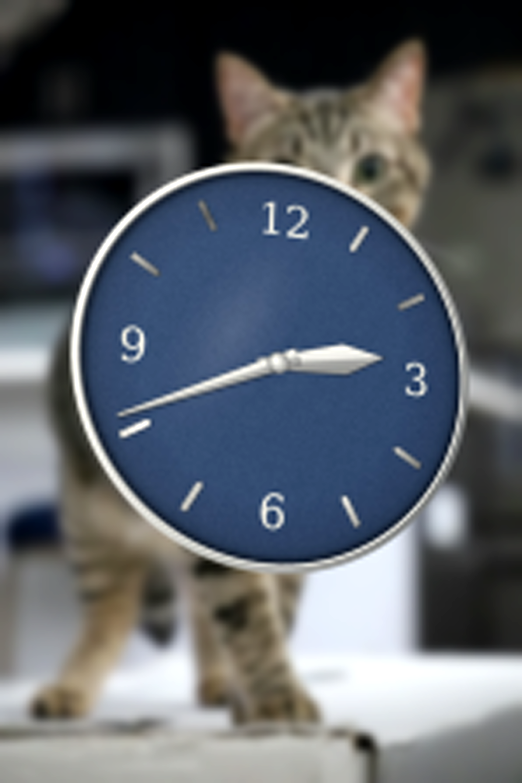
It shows 2 h 41 min
